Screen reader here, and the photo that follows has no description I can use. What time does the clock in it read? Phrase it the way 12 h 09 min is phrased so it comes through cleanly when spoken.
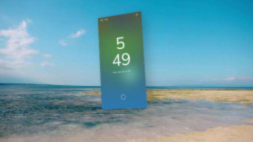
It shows 5 h 49 min
